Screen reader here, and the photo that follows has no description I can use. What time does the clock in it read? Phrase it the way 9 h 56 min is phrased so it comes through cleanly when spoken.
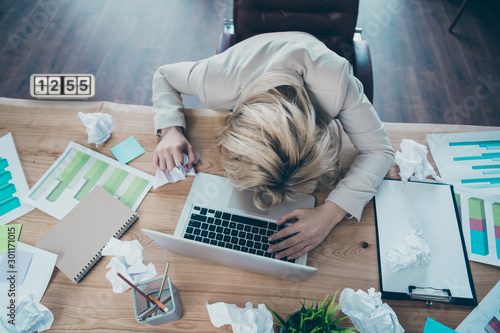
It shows 12 h 55 min
